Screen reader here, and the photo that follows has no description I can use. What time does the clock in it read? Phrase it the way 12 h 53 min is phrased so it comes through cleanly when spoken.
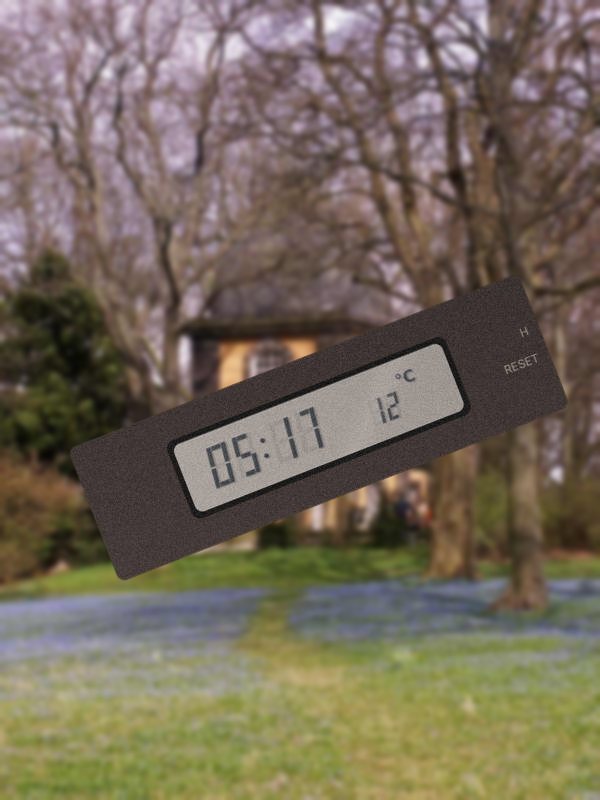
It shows 5 h 17 min
